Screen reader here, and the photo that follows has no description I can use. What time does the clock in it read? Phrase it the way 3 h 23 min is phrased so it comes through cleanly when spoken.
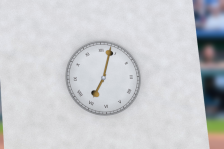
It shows 7 h 03 min
